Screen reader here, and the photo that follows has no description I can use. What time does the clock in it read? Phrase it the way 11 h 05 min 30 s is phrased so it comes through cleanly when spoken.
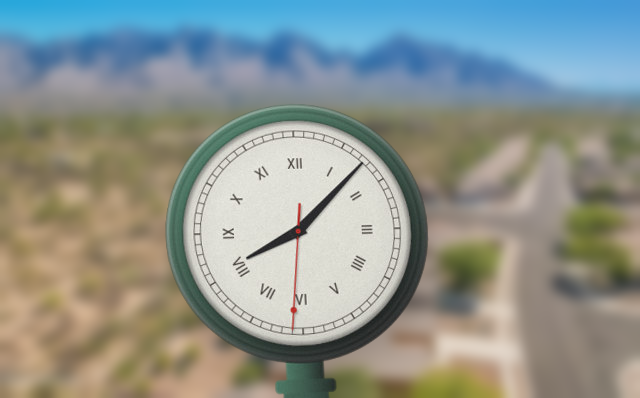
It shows 8 h 07 min 31 s
